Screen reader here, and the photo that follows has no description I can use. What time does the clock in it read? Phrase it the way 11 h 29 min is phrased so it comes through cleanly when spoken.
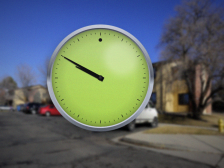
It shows 9 h 50 min
